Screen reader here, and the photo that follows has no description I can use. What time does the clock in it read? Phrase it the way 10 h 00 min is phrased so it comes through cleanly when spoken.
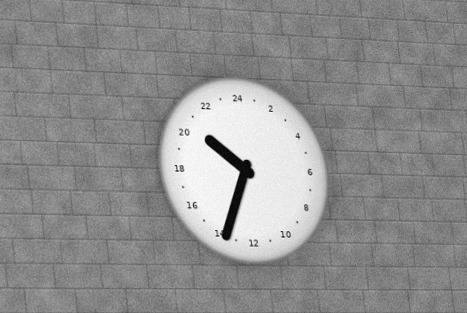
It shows 20 h 34 min
